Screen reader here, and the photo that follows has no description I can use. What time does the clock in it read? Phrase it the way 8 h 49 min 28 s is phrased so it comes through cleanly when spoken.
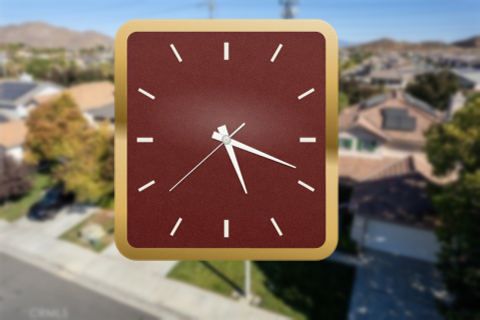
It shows 5 h 18 min 38 s
